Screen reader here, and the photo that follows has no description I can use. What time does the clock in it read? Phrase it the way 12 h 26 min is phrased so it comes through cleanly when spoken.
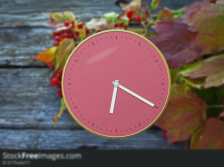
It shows 6 h 20 min
